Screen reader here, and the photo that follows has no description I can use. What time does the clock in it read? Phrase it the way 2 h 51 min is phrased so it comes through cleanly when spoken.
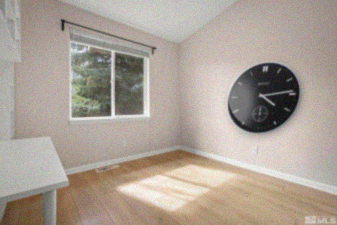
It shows 4 h 14 min
